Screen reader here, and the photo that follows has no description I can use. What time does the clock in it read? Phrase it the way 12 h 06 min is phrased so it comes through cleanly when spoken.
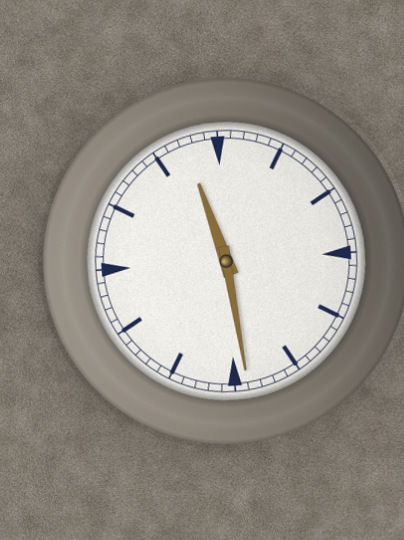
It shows 11 h 29 min
